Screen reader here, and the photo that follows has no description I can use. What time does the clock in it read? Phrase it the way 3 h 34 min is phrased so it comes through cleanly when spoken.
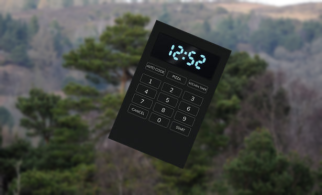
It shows 12 h 52 min
